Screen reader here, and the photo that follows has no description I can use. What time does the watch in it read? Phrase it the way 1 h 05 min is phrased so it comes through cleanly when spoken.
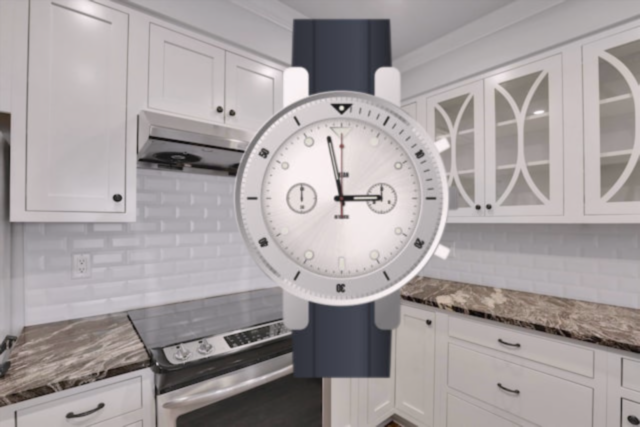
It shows 2 h 58 min
